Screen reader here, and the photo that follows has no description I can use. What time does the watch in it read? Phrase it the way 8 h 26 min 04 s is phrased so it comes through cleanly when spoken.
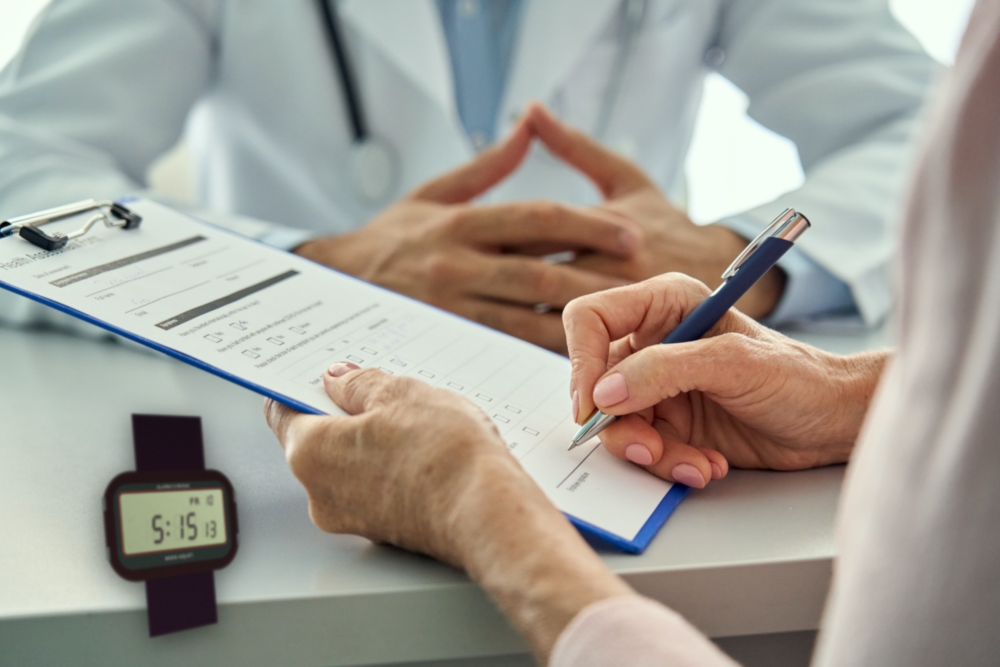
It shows 5 h 15 min 13 s
